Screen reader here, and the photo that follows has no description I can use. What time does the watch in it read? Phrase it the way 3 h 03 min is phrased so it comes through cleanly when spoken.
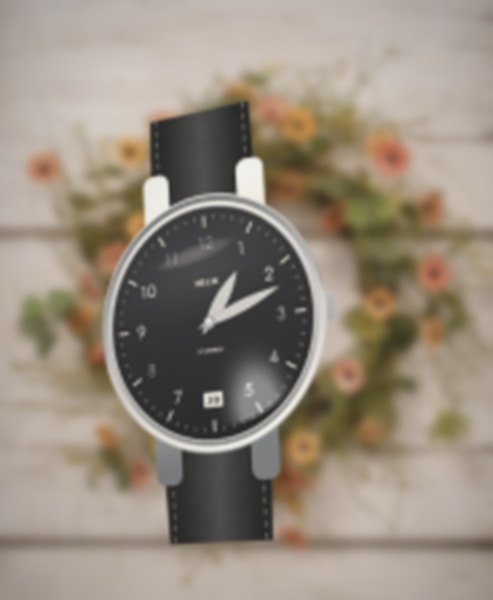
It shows 1 h 12 min
